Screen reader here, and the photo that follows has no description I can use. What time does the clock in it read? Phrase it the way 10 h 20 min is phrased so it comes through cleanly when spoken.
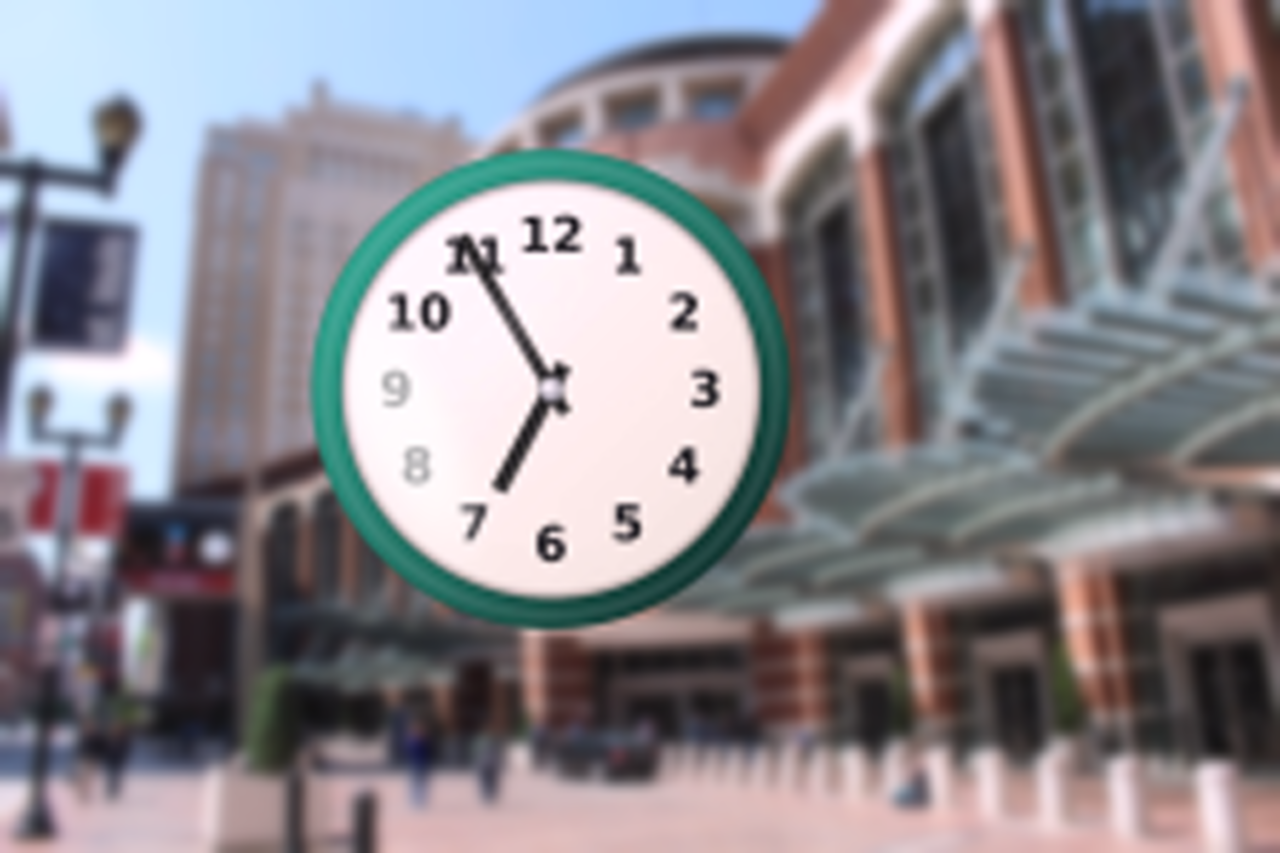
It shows 6 h 55 min
